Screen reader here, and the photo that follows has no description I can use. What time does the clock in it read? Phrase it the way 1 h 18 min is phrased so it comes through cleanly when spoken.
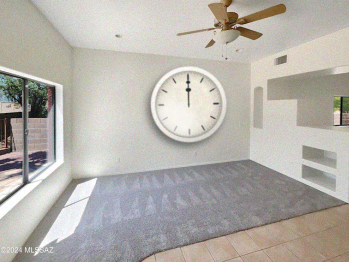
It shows 12 h 00 min
